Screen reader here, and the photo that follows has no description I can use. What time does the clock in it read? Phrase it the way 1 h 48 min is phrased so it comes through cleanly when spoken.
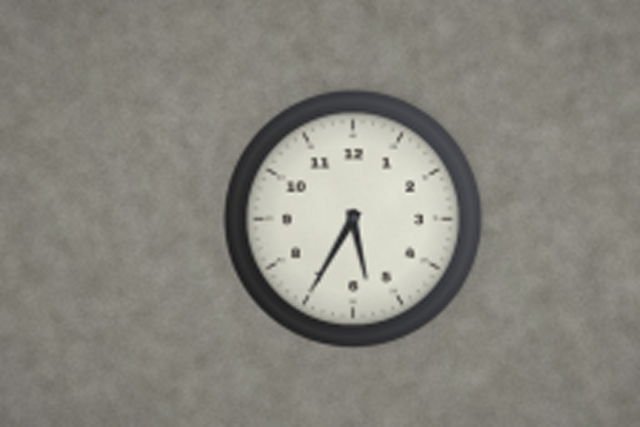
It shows 5 h 35 min
